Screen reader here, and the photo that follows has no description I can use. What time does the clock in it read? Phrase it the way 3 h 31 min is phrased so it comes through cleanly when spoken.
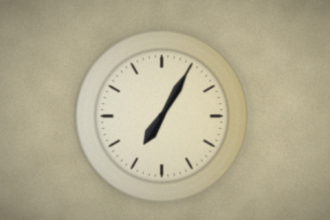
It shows 7 h 05 min
